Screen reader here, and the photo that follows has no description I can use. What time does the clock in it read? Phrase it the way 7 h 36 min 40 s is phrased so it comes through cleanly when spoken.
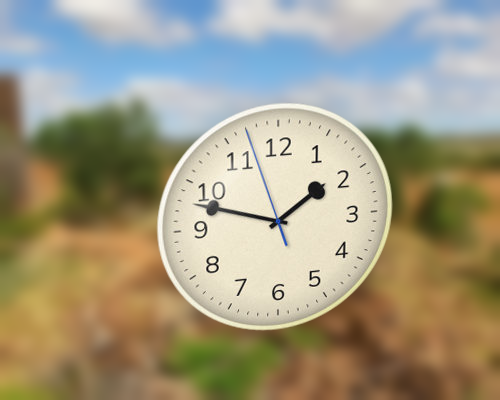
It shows 1 h 47 min 57 s
